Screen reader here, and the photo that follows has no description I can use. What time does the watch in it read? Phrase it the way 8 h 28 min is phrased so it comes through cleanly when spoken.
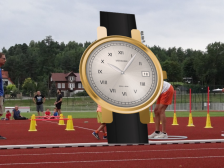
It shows 10 h 06 min
